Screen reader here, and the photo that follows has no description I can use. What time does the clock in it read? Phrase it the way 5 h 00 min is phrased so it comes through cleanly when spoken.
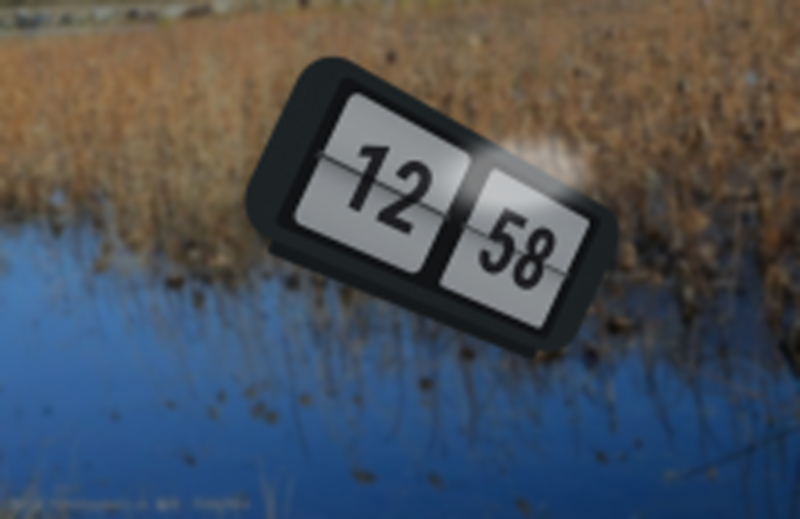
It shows 12 h 58 min
